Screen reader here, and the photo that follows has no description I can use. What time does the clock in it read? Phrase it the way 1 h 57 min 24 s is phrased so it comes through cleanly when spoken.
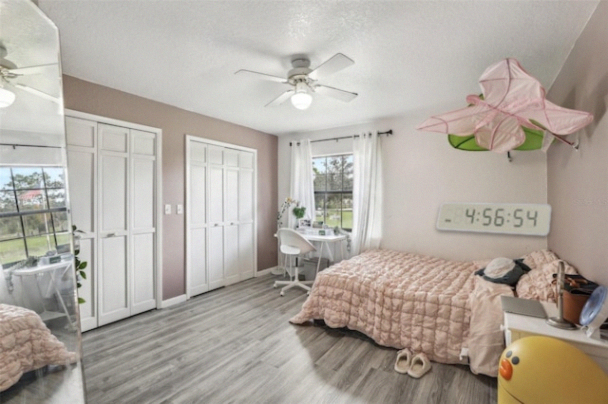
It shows 4 h 56 min 54 s
